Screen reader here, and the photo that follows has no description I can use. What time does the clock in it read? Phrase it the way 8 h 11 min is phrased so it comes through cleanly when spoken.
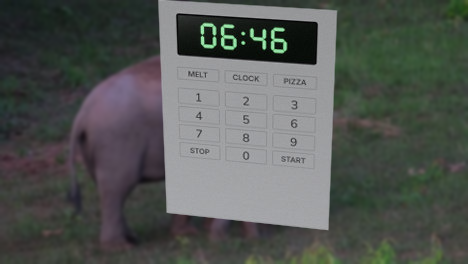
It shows 6 h 46 min
